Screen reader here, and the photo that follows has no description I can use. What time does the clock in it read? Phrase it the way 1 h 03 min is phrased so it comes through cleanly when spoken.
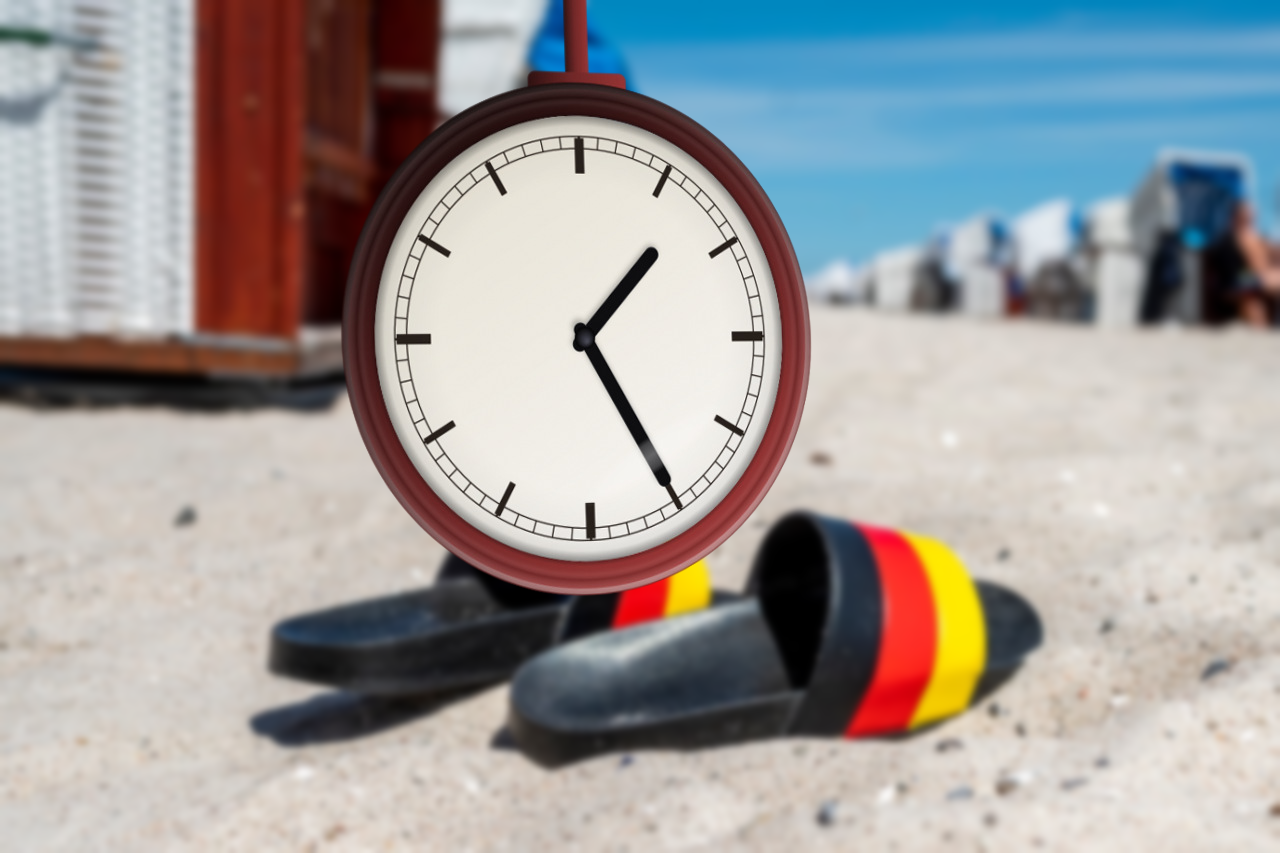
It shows 1 h 25 min
